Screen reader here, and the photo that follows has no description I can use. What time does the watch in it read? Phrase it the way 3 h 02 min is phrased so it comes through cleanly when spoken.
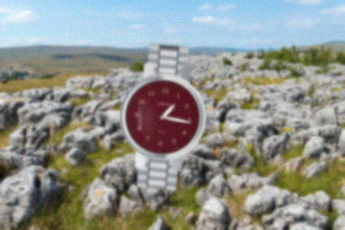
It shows 1 h 16 min
